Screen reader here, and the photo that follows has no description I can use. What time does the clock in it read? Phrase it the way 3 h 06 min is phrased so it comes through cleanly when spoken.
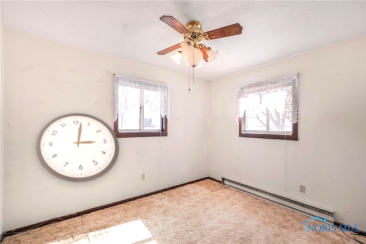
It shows 3 h 02 min
